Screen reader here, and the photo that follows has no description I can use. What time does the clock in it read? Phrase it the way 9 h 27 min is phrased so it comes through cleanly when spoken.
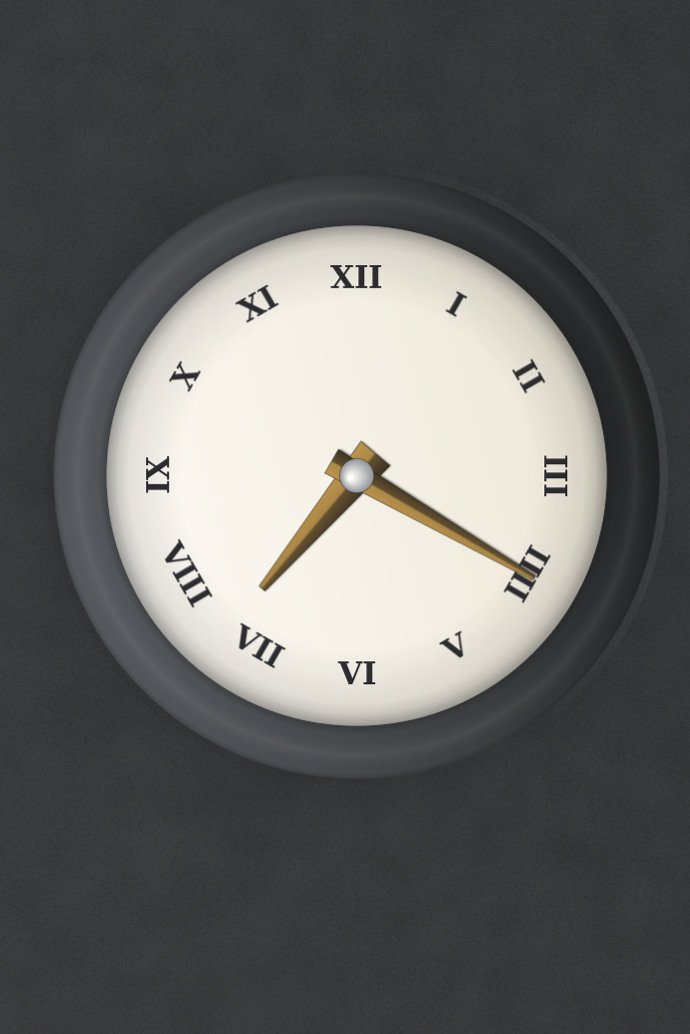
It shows 7 h 20 min
